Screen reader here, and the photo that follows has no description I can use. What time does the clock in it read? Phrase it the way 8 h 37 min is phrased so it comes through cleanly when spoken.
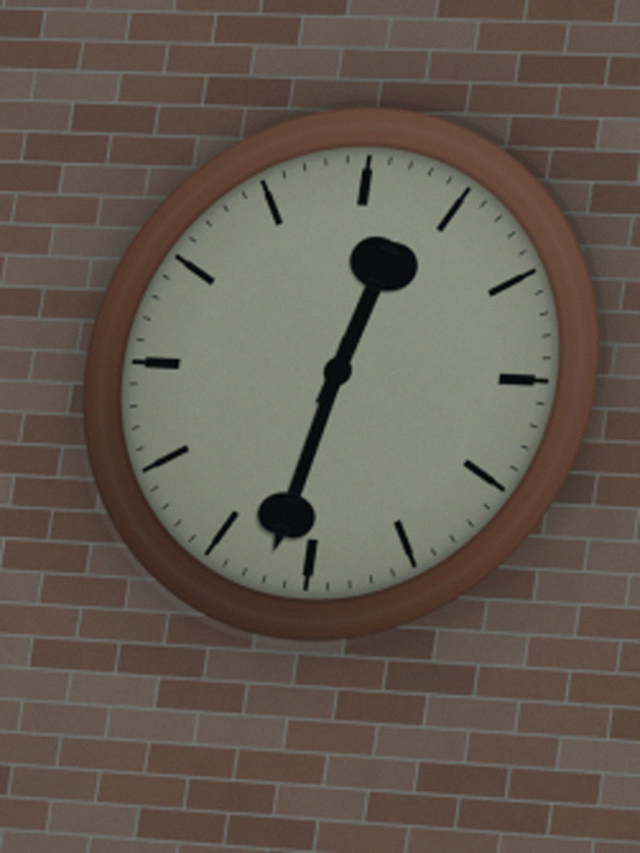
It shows 12 h 32 min
